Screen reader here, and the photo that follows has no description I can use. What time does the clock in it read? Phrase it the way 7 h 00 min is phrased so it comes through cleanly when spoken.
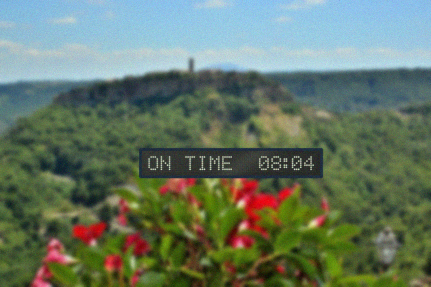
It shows 8 h 04 min
